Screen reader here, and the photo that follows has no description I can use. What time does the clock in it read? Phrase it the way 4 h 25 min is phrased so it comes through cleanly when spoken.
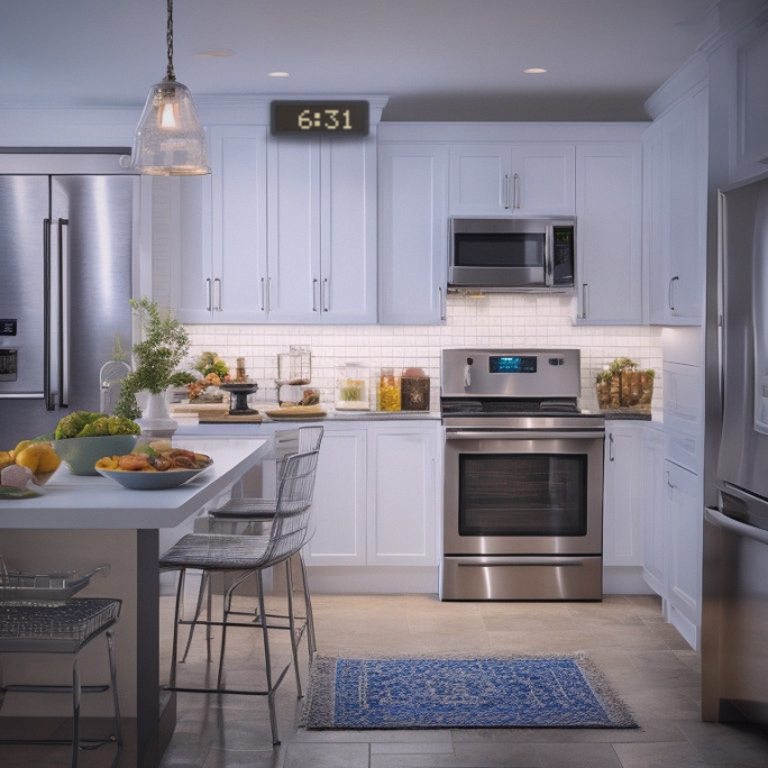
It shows 6 h 31 min
